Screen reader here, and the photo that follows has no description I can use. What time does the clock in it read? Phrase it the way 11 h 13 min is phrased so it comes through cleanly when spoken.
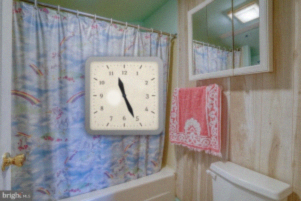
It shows 11 h 26 min
